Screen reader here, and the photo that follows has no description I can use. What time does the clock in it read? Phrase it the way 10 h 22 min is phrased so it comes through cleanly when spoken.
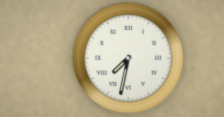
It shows 7 h 32 min
